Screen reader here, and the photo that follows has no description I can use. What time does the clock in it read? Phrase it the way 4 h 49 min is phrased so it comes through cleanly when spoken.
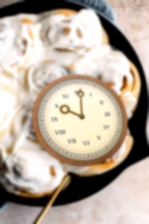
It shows 10 h 01 min
